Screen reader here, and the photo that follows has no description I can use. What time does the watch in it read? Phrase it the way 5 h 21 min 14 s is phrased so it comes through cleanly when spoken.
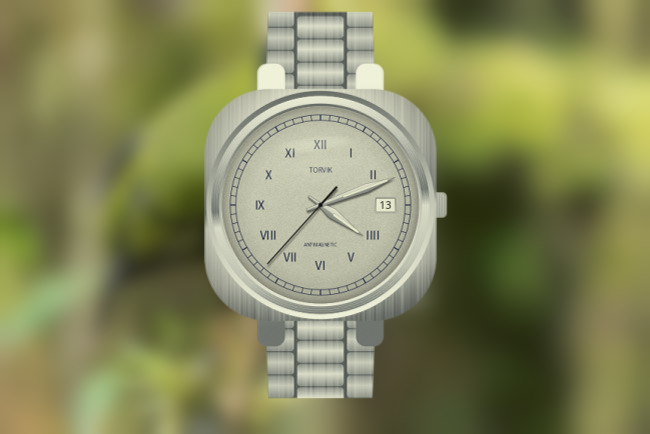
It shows 4 h 11 min 37 s
